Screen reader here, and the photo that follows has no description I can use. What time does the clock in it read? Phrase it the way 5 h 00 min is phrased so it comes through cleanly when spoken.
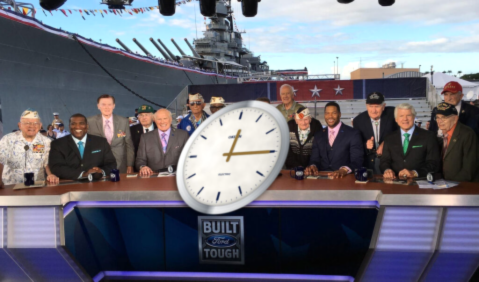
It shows 12 h 15 min
